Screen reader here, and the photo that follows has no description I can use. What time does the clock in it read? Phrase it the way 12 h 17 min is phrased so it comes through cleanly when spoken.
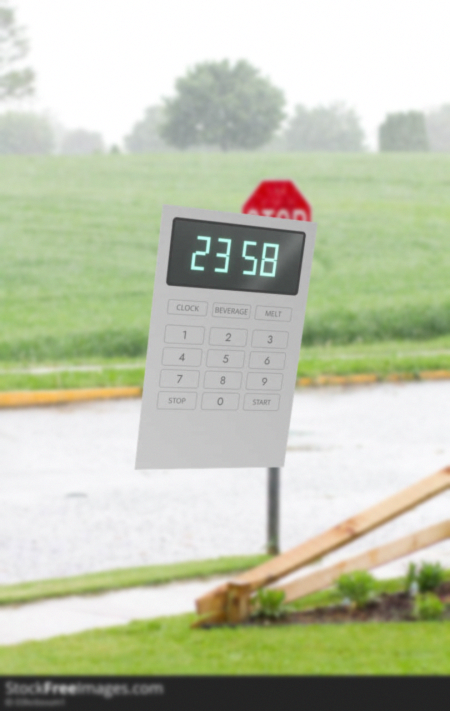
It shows 23 h 58 min
